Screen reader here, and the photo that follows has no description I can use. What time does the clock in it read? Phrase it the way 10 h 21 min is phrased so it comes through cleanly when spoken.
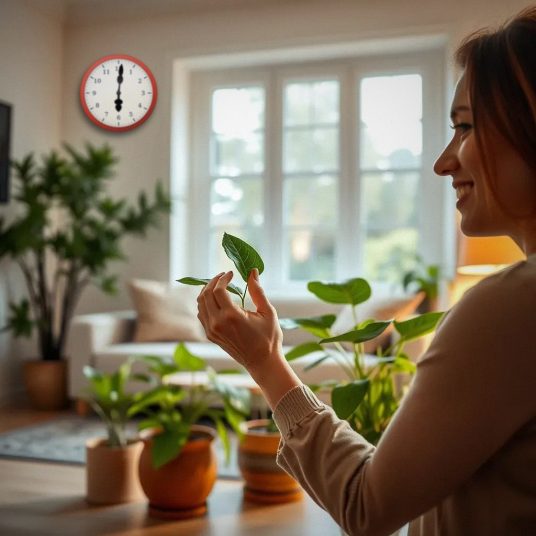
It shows 6 h 01 min
